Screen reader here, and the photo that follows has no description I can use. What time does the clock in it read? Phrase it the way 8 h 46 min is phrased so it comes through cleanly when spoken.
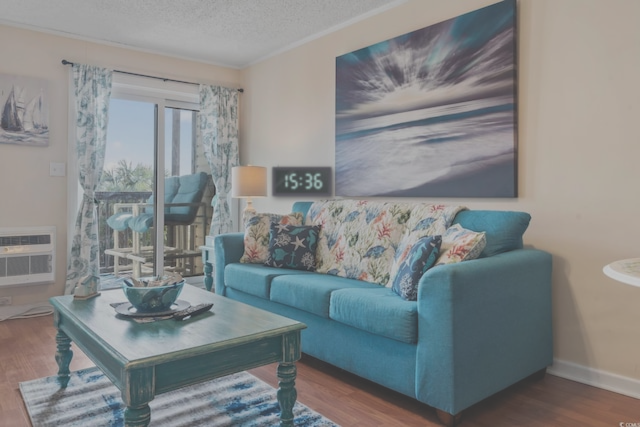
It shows 15 h 36 min
